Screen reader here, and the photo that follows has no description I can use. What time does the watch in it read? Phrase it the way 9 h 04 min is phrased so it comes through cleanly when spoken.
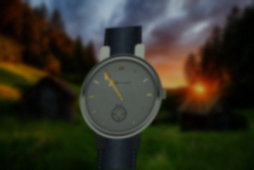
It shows 10 h 54 min
